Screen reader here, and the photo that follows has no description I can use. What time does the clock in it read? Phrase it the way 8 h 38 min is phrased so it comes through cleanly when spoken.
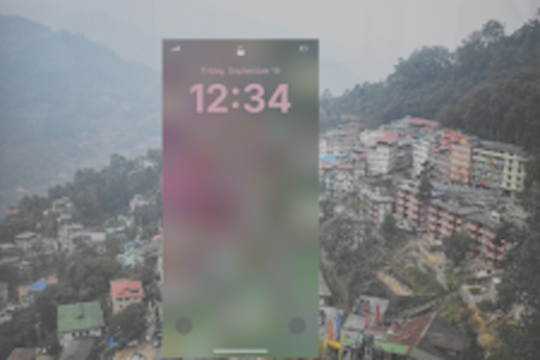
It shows 12 h 34 min
